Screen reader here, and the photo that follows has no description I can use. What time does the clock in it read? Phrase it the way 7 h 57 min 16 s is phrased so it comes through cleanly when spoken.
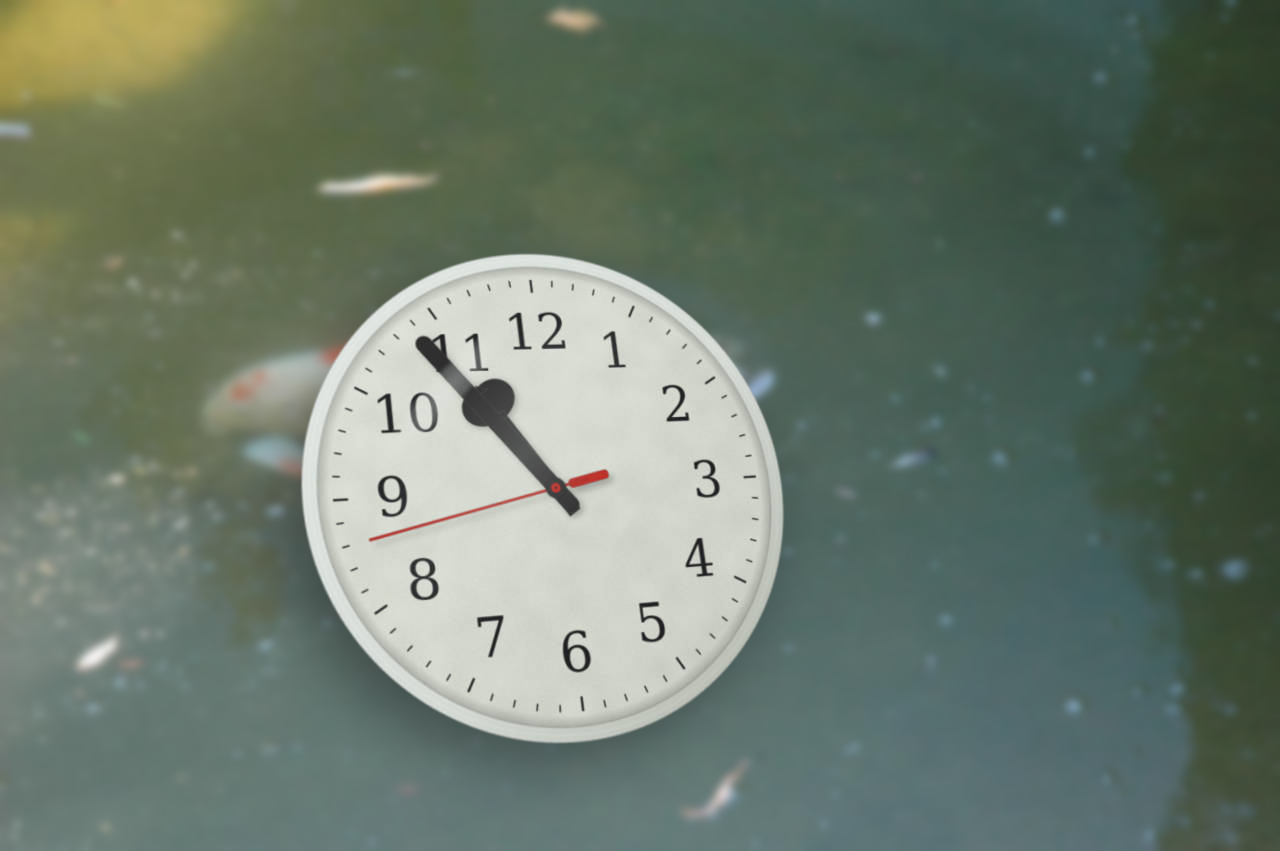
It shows 10 h 53 min 43 s
